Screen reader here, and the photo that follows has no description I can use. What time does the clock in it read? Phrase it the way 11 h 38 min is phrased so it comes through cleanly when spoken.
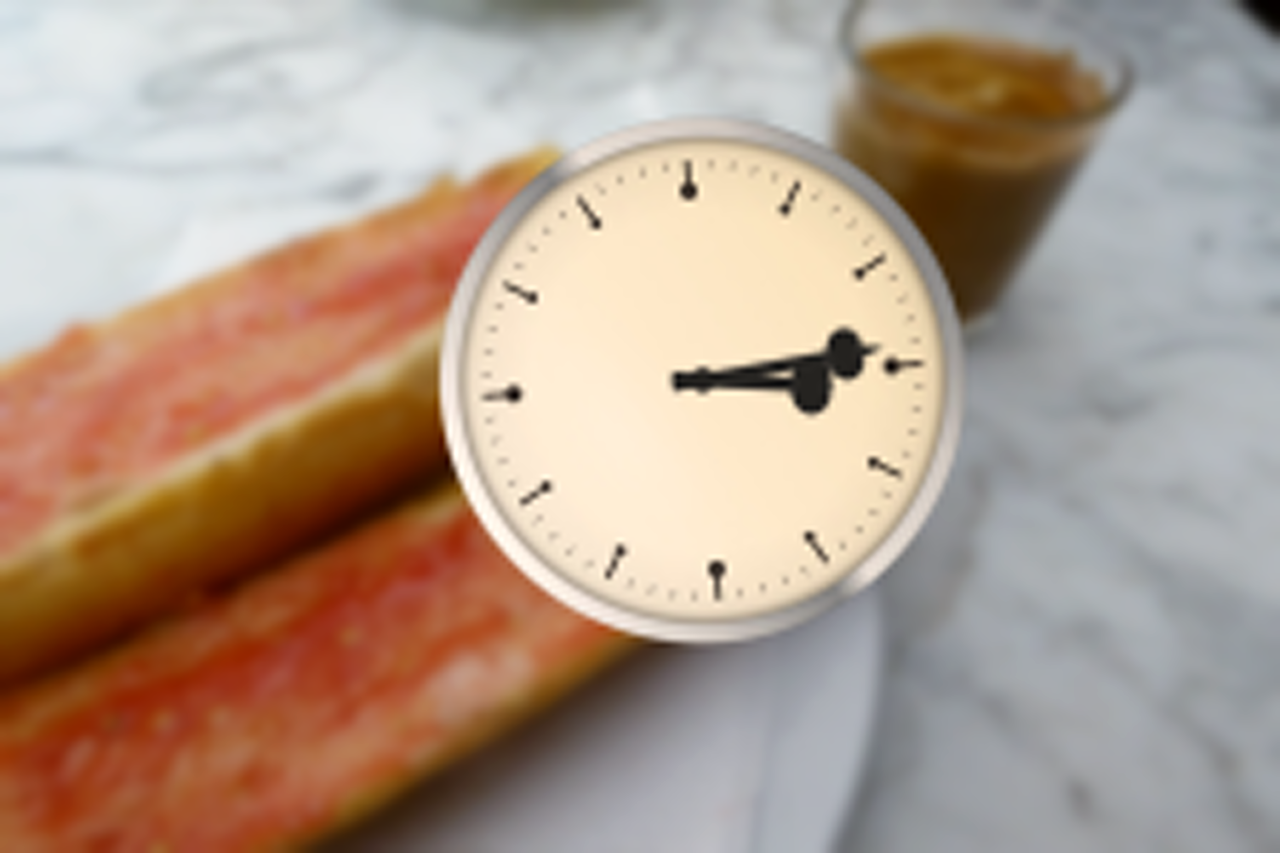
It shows 3 h 14 min
